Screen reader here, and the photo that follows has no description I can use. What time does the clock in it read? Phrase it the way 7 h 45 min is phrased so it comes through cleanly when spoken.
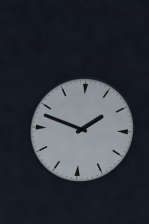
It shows 1 h 48 min
